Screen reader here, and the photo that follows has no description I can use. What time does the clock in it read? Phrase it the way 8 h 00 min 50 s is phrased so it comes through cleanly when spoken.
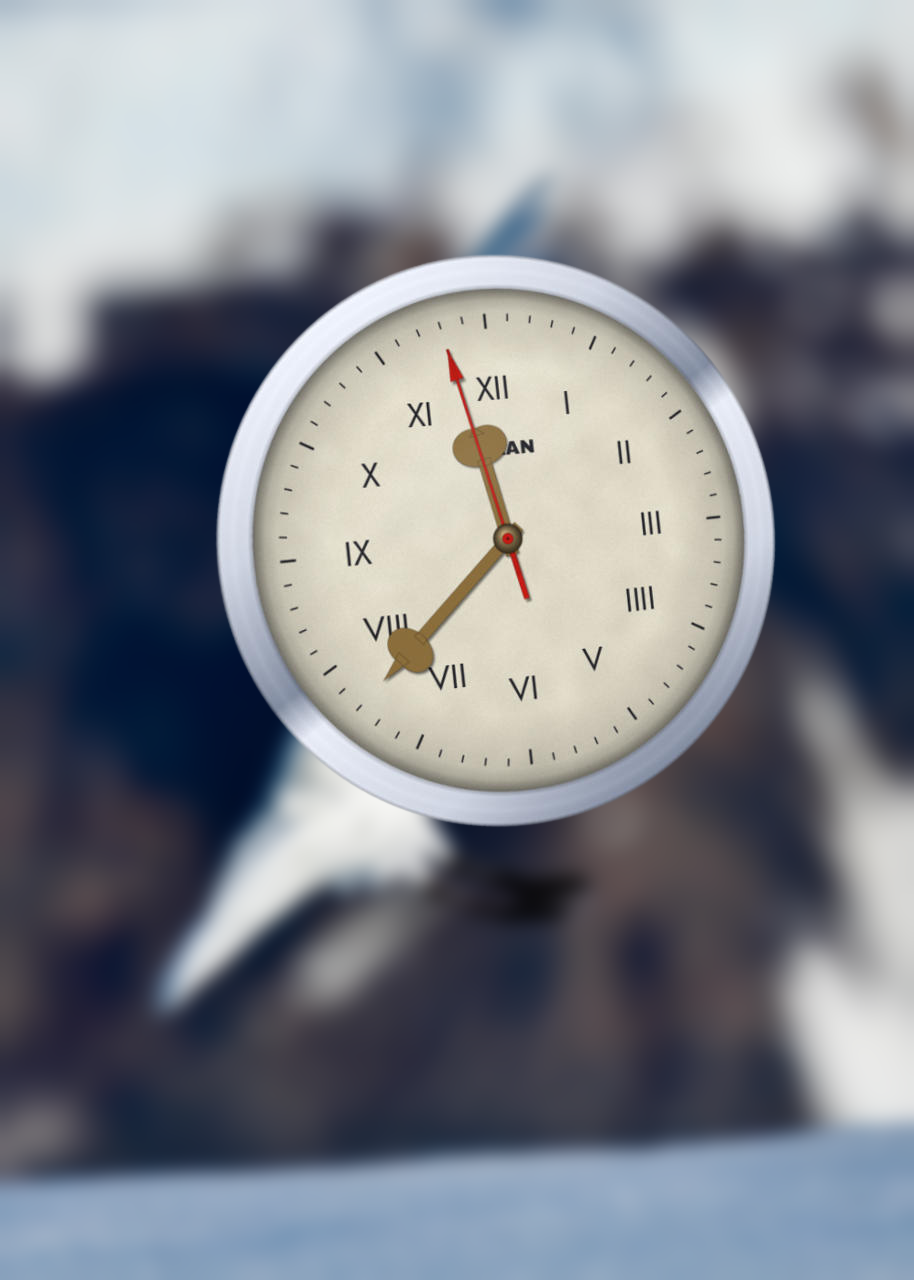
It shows 11 h 37 min 58 s
